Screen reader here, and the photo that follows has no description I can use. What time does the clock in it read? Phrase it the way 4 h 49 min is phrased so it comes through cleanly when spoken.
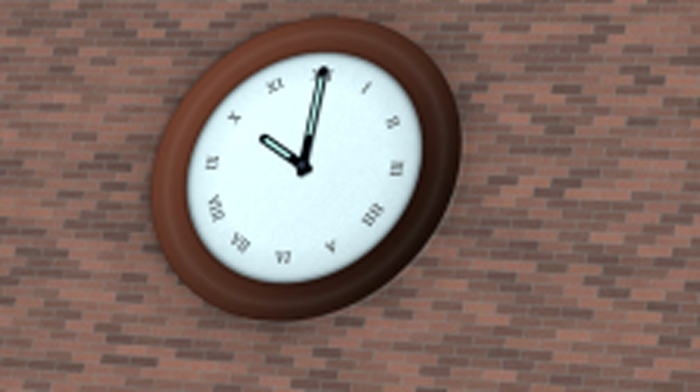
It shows 10 h 00 min
